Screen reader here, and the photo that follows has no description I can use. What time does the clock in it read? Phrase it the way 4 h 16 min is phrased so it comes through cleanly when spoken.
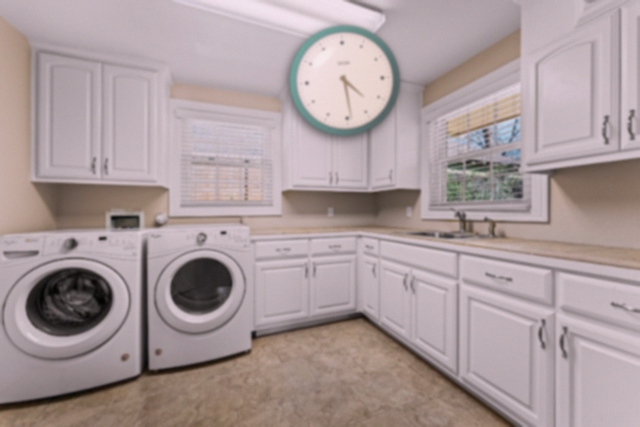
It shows 4 h 29 min
